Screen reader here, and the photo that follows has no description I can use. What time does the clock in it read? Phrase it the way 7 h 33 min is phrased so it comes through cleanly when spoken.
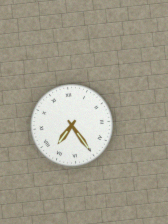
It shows 7 h 25 min
